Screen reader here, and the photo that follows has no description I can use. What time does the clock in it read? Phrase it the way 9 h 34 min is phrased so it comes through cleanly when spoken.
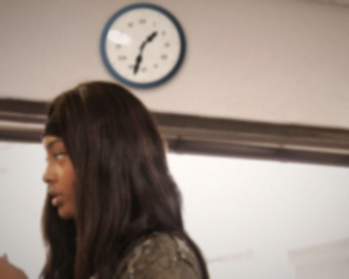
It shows 1 h 33 min
